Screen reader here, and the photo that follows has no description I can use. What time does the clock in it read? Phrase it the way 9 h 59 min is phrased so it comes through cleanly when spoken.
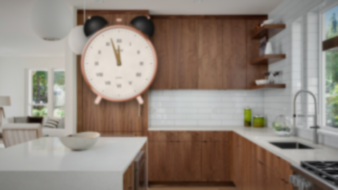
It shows 11 h 57 min
